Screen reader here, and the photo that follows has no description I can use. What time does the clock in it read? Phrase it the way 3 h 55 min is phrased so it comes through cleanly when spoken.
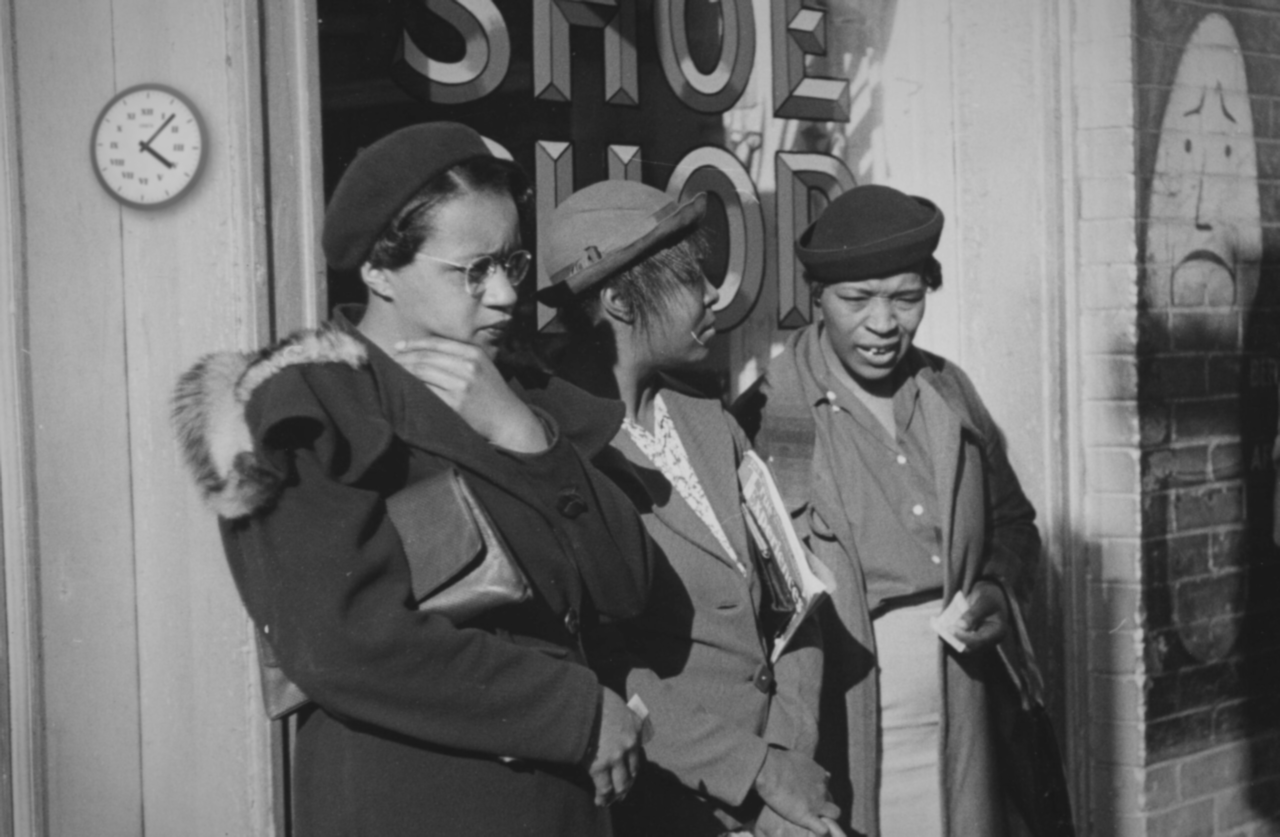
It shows 4 h 07 min
